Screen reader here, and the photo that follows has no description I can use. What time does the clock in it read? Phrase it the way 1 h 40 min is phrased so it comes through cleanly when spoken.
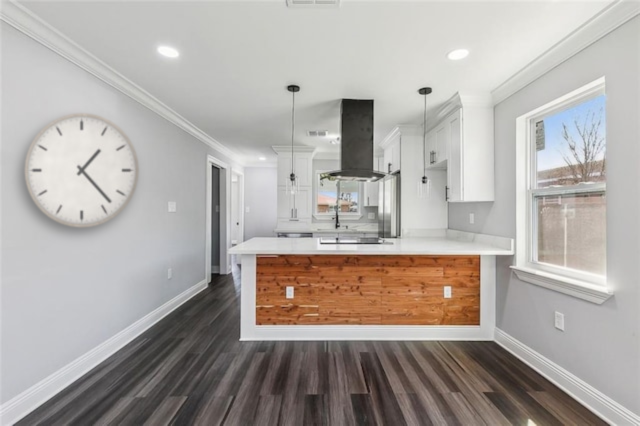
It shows 1 h 23 min
